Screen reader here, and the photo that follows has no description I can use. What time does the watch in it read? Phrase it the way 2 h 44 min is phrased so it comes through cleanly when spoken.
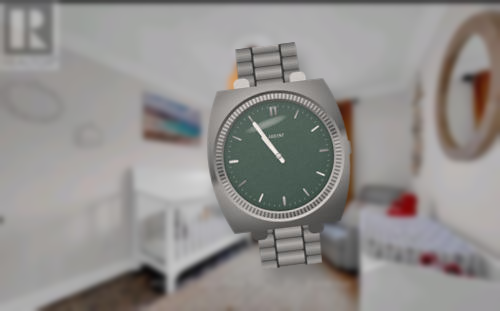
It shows 10 h 55 min
